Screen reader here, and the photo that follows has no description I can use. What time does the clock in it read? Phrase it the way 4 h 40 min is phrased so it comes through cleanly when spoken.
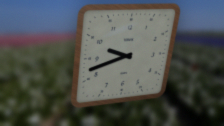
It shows 9 h 42 min
